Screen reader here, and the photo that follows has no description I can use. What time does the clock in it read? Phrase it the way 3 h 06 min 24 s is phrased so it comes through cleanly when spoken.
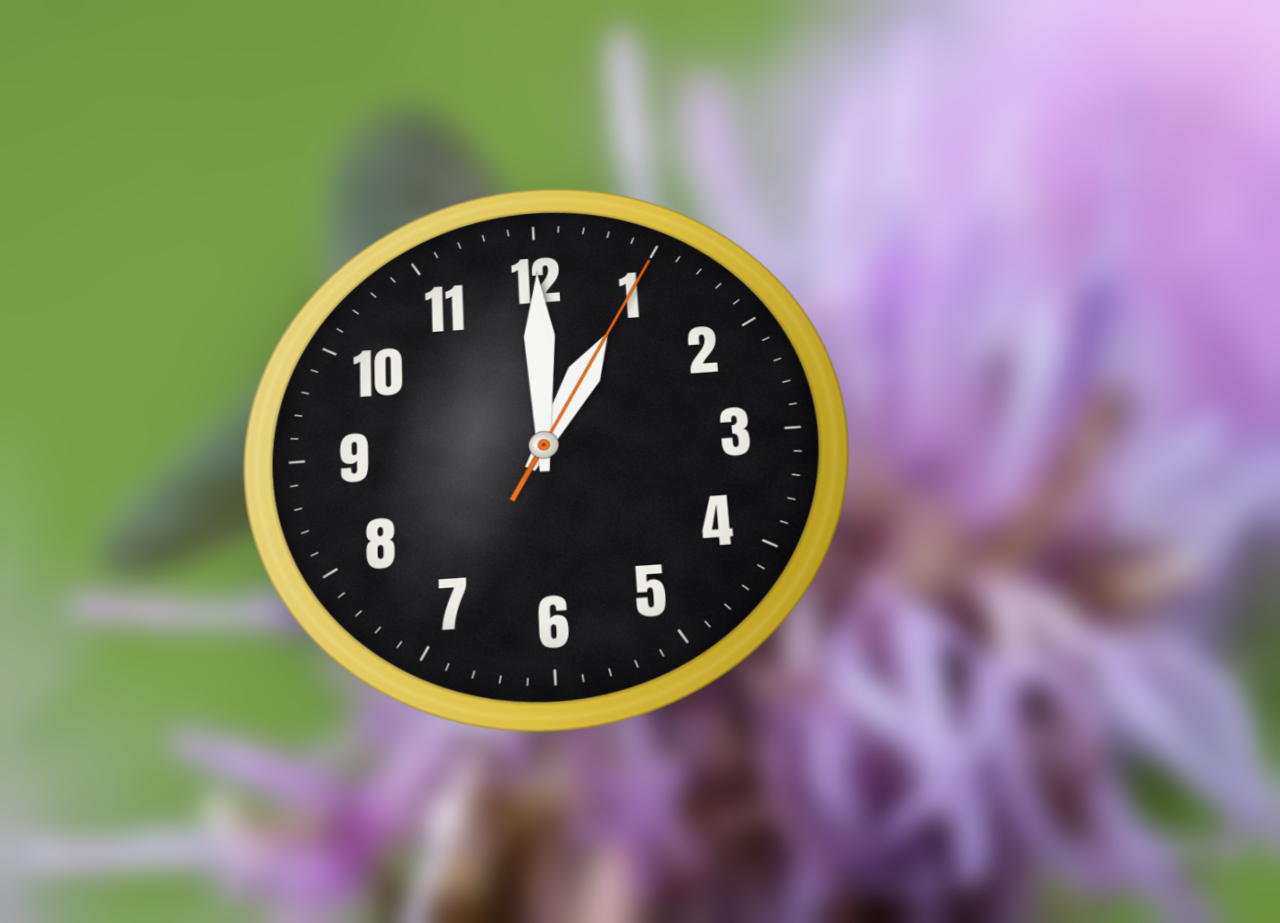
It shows 1 h 00 min 05 s
